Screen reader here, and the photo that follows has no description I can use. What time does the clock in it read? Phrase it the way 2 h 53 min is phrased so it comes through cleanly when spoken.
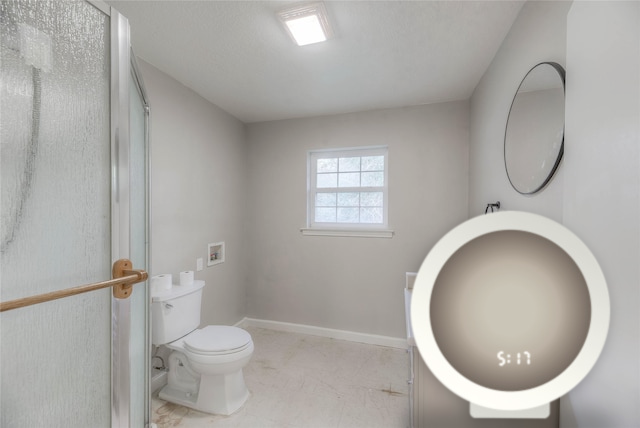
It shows 5 h 17 min
